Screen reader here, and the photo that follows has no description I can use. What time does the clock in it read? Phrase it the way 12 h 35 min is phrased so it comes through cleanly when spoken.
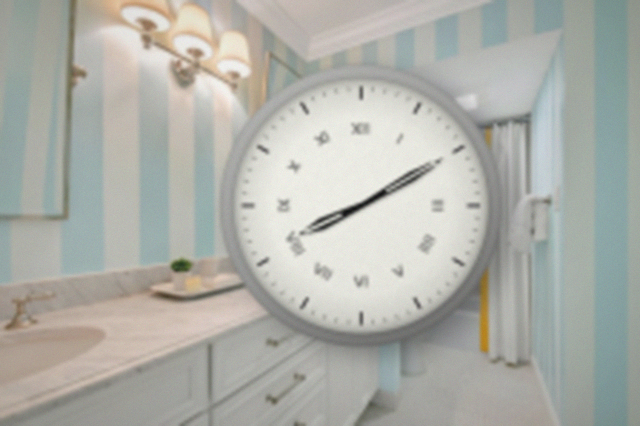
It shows 8 h 10 min
